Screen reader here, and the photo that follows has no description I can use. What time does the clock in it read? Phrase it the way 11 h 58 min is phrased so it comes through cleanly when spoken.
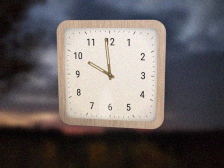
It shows 9 h 59 min
